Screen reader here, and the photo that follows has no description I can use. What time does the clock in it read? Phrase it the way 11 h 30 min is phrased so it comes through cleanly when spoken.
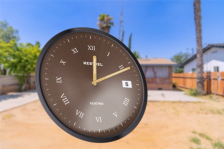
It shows 12 h 11 min
